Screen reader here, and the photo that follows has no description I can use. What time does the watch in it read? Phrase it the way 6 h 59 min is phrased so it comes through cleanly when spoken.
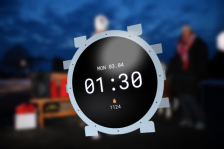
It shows 1 h 30 min
